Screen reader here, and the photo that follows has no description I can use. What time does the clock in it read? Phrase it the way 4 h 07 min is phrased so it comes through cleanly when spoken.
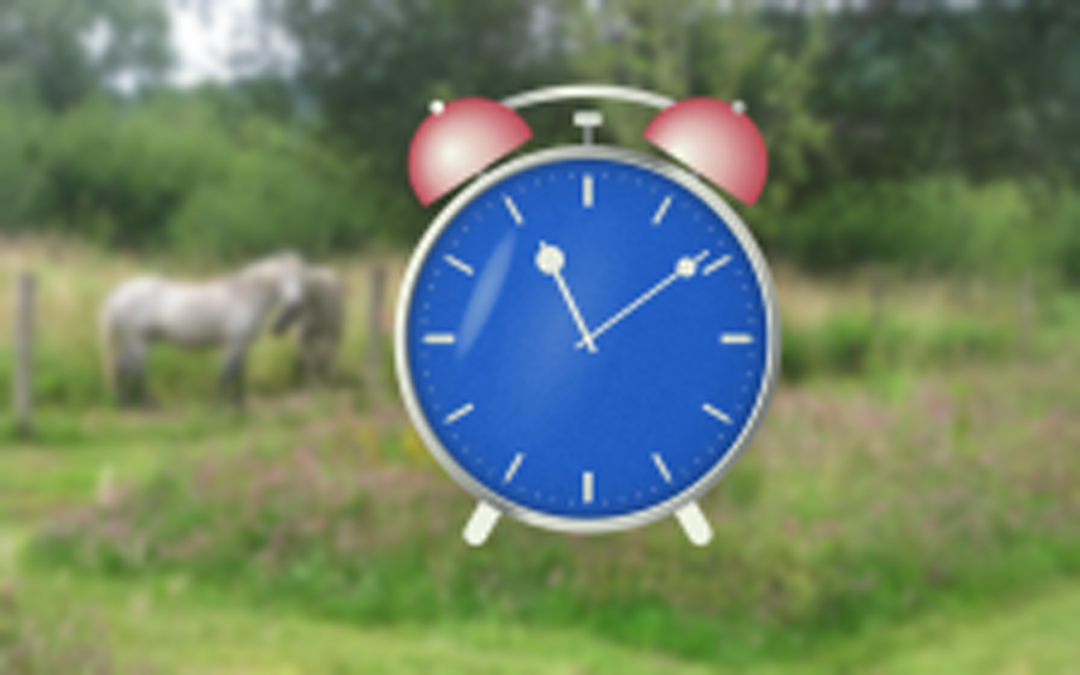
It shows 11 h 09 min
